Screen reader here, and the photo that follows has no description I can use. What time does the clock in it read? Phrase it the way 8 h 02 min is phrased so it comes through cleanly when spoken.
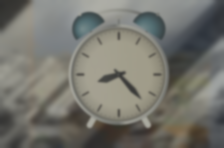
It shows 8 h 23 min
